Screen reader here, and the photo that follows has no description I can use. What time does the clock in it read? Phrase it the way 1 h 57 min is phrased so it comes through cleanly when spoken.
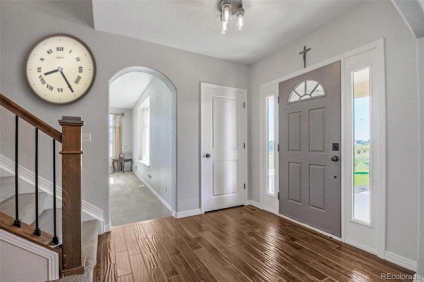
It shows 8 h 25 min
